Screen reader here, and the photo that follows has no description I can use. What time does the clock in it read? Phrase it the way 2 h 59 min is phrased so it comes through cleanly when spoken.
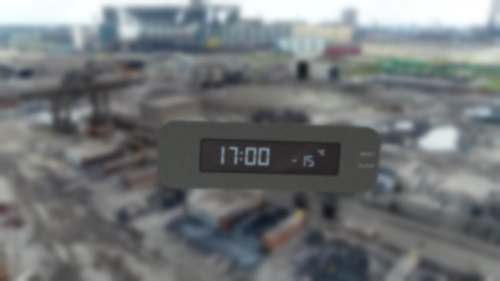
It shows 17 h 00 min
